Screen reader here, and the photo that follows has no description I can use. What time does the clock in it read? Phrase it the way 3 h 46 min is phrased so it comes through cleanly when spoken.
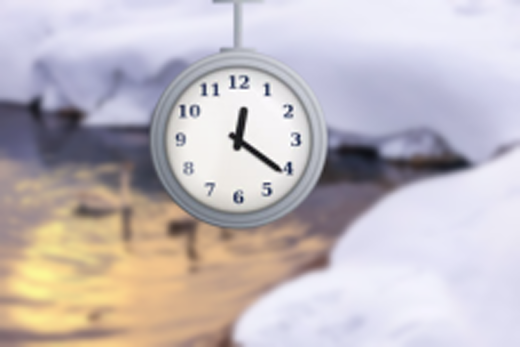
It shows 12 h 21 min
